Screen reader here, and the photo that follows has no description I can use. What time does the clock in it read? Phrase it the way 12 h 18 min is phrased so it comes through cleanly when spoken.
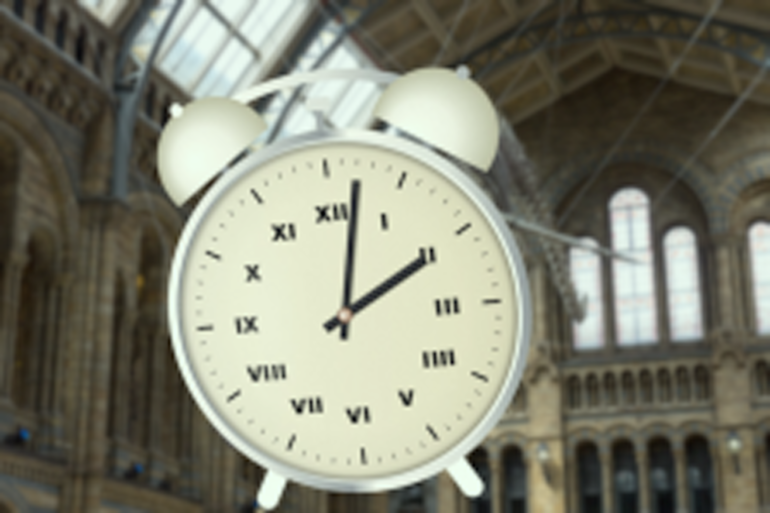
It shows 2 h 02 min
